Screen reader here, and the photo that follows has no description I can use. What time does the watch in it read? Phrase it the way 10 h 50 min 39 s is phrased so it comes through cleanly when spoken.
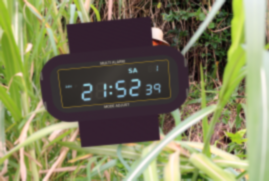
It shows 21 h 52 min 39 s
